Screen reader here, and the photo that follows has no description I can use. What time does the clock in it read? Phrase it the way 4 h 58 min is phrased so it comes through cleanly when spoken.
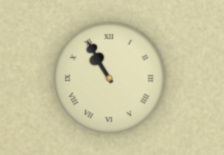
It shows 10 h 55 min
